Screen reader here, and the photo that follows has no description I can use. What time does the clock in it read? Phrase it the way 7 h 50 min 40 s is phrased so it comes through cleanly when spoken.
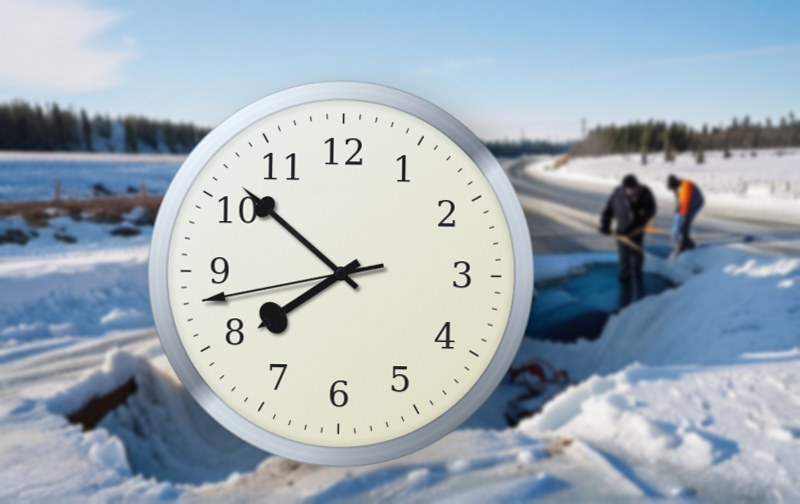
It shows 7 h 51 min 43 s
